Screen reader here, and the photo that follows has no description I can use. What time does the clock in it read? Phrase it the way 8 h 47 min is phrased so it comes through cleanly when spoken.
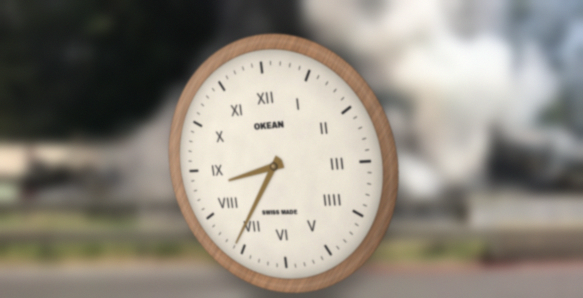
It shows 8 h 36 min
